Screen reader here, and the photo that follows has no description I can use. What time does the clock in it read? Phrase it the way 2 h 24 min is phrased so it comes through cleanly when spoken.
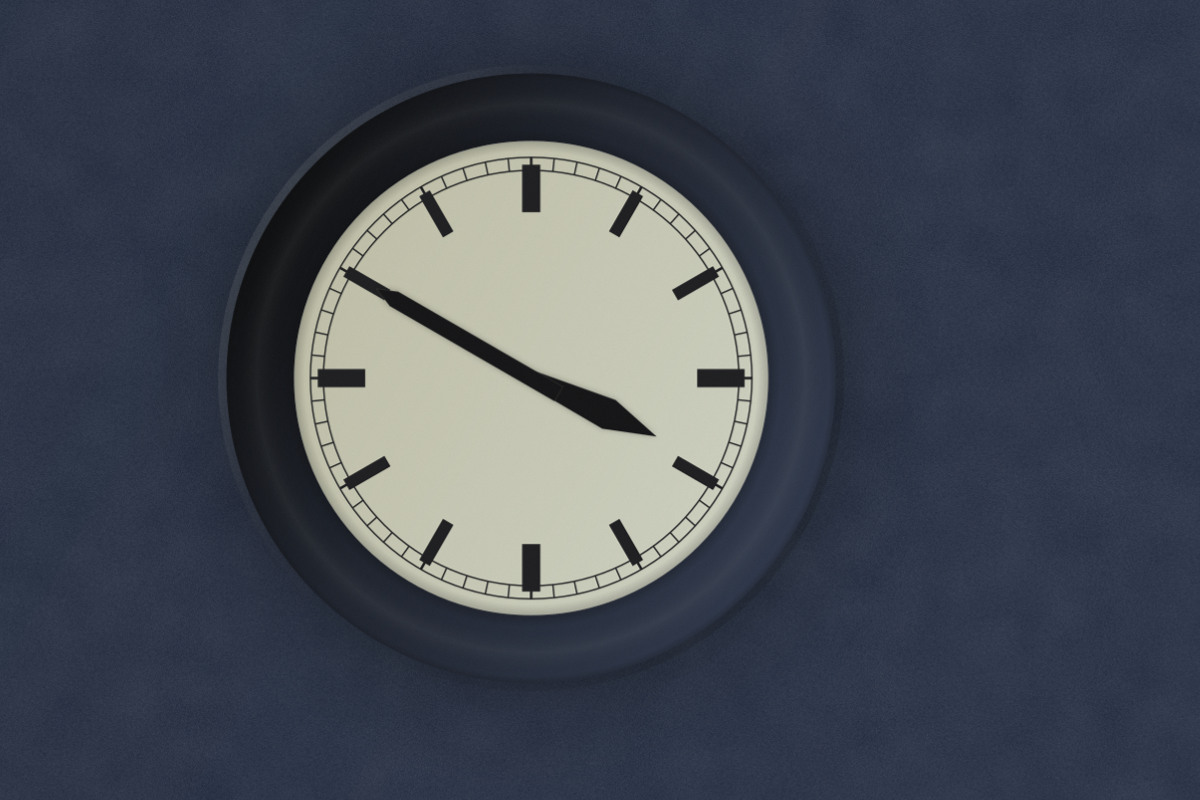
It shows 3 h 50 min
